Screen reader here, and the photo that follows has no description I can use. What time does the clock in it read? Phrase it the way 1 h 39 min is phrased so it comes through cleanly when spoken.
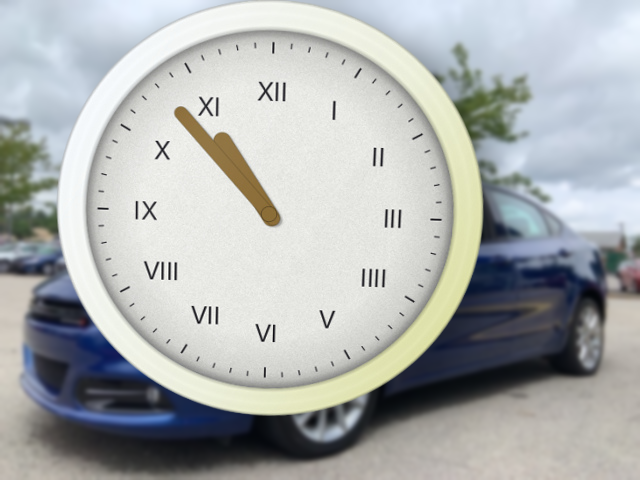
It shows 10 h 53 min
